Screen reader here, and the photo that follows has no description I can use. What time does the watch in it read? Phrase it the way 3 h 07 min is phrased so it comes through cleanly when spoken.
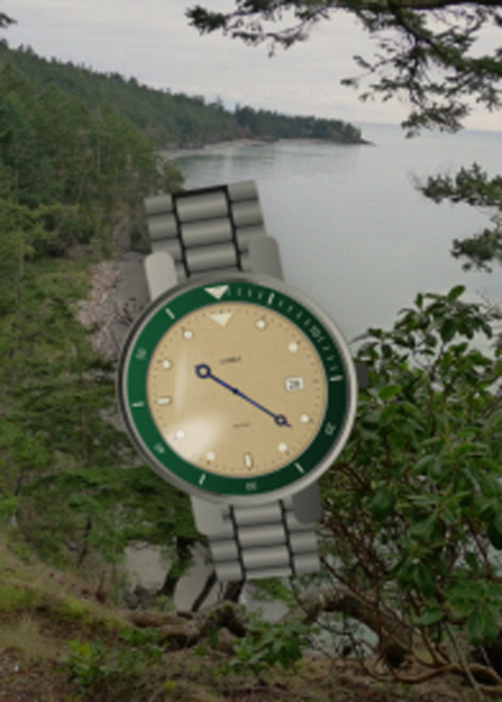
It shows 10 h 22 min
